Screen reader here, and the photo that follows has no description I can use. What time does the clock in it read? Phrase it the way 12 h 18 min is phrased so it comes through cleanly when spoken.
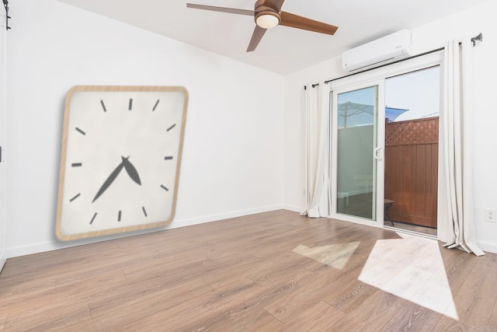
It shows 4 h 37 min
